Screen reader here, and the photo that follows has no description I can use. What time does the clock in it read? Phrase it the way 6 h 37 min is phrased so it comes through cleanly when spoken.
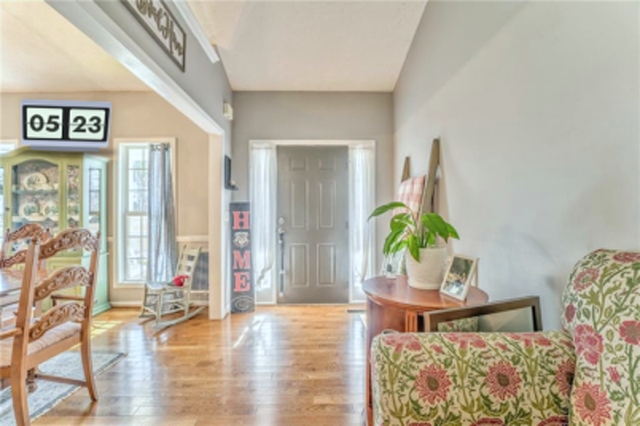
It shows 5 h 23 min
